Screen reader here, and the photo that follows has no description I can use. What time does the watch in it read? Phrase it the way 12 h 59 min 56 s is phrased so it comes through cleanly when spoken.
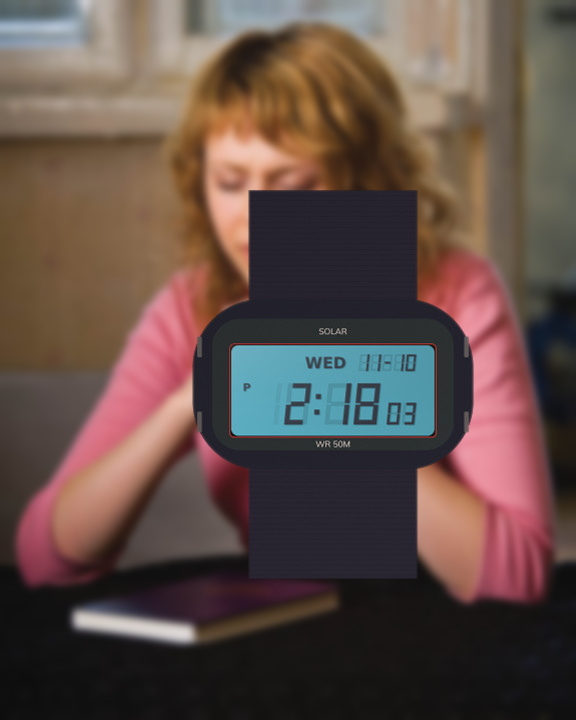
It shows 2 h 18 min 03 s
